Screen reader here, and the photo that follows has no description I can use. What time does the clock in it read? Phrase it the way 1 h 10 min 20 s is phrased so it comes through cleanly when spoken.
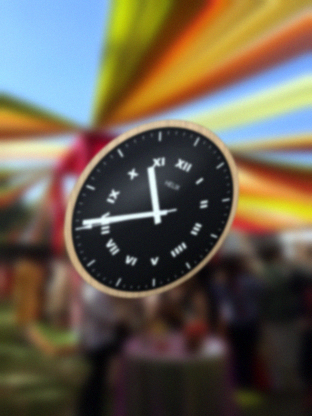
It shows 10 h 40 min 40 s
